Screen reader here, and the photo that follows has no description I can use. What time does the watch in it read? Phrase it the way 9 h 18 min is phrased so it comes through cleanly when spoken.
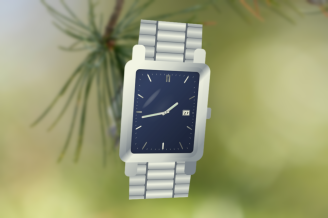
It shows 1 h 43 min
